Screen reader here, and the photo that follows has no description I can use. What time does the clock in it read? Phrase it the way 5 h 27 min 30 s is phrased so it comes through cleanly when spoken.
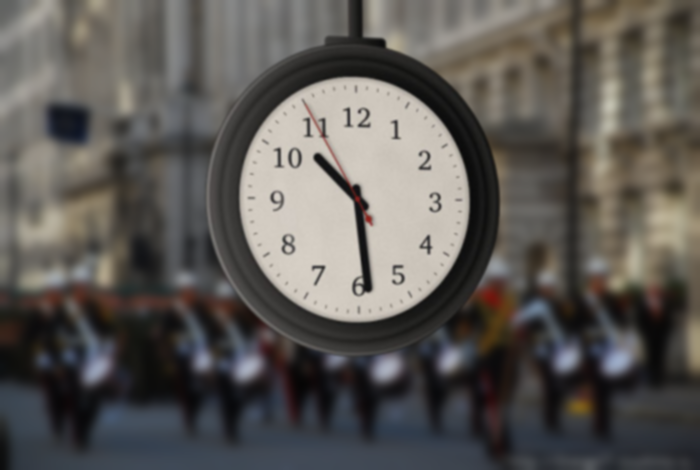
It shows 10 h 28 min 55 s
